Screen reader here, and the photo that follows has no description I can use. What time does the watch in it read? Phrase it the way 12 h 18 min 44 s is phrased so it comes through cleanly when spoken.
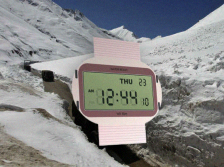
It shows 12 h 44 min 10 s
